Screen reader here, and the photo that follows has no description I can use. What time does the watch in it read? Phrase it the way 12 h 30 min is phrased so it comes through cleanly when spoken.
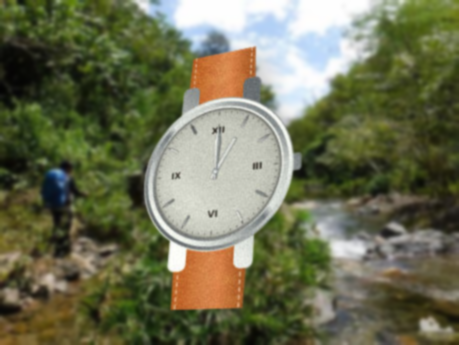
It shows 1 h 00 min
